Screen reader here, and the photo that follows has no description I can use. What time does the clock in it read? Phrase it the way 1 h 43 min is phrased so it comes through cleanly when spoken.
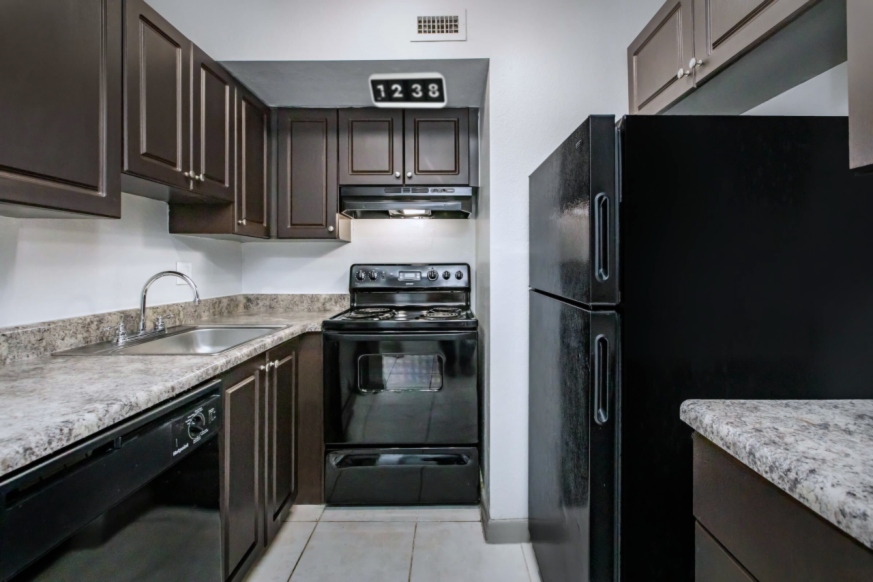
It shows 12 h 38 min
